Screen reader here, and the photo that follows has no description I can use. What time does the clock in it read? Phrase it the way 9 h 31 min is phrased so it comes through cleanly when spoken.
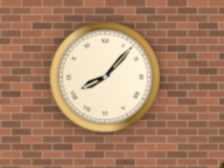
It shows 8 h 07 min
